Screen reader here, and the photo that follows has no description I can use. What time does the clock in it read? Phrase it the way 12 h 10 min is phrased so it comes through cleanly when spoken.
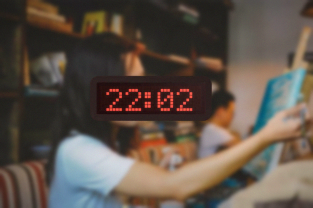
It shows 22 h 02 min
